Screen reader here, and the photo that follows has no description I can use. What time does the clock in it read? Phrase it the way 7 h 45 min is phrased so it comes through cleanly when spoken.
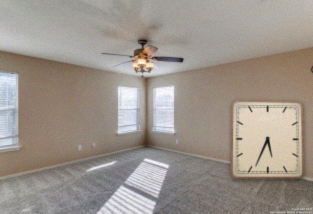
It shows 5 h 34 min
